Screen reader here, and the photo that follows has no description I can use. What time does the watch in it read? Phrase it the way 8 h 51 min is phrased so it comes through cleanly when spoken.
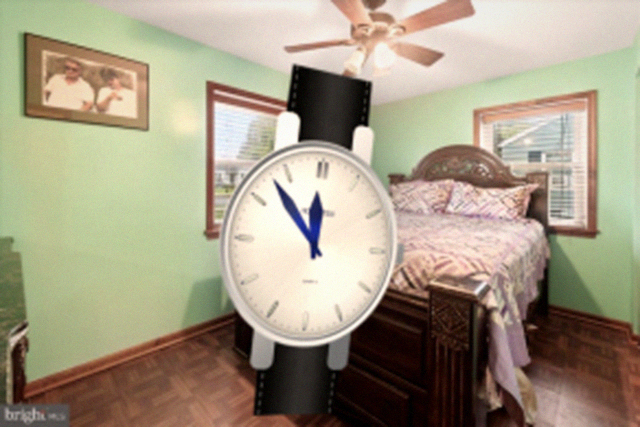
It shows 11 h 53 min
